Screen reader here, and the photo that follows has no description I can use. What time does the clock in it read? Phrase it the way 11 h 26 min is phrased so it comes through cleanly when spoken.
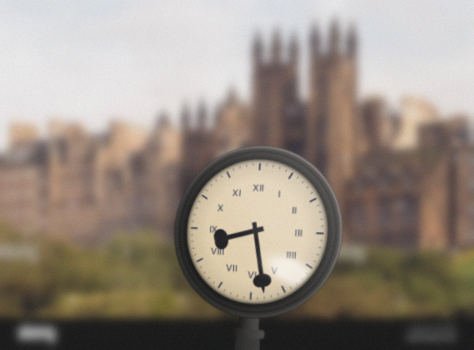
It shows 8 h 28 min
